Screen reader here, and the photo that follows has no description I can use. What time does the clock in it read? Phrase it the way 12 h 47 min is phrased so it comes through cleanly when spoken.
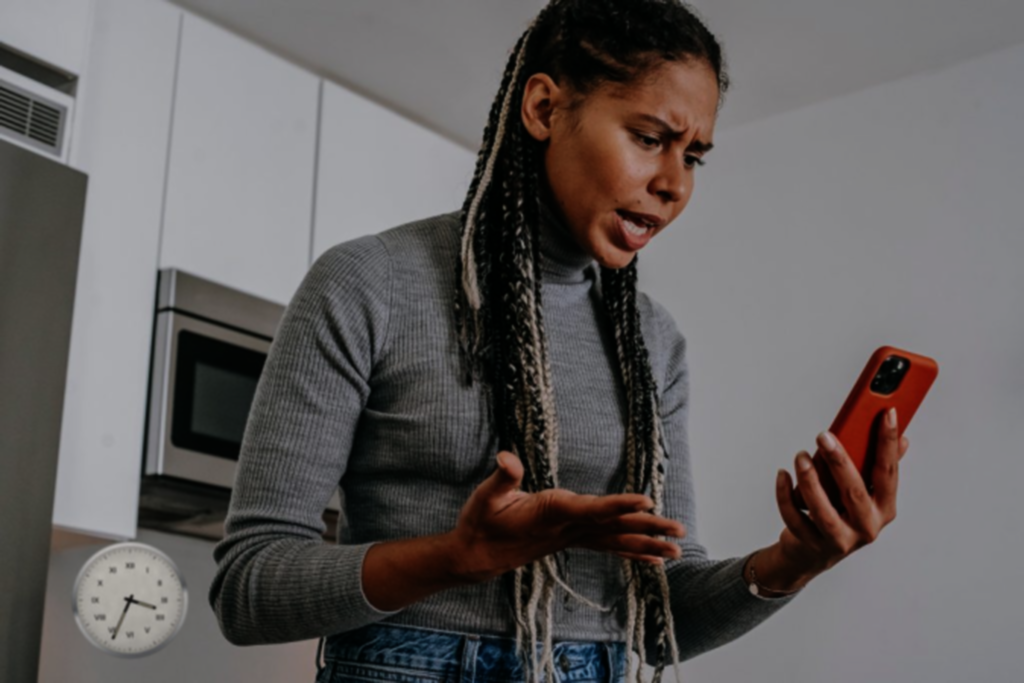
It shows 3 h 34 min
